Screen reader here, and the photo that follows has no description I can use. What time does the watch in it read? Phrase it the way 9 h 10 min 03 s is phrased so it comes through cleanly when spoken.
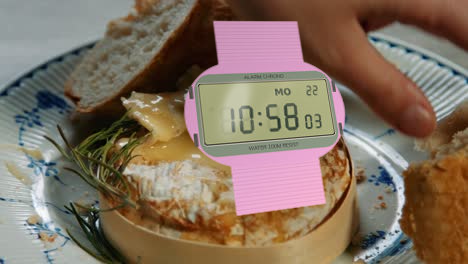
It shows 10 h 58 min 03 s
